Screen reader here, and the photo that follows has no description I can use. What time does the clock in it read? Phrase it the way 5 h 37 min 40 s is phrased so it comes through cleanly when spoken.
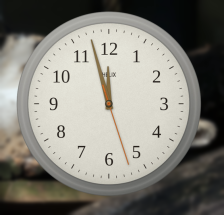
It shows 11 h 57 min 27 s
